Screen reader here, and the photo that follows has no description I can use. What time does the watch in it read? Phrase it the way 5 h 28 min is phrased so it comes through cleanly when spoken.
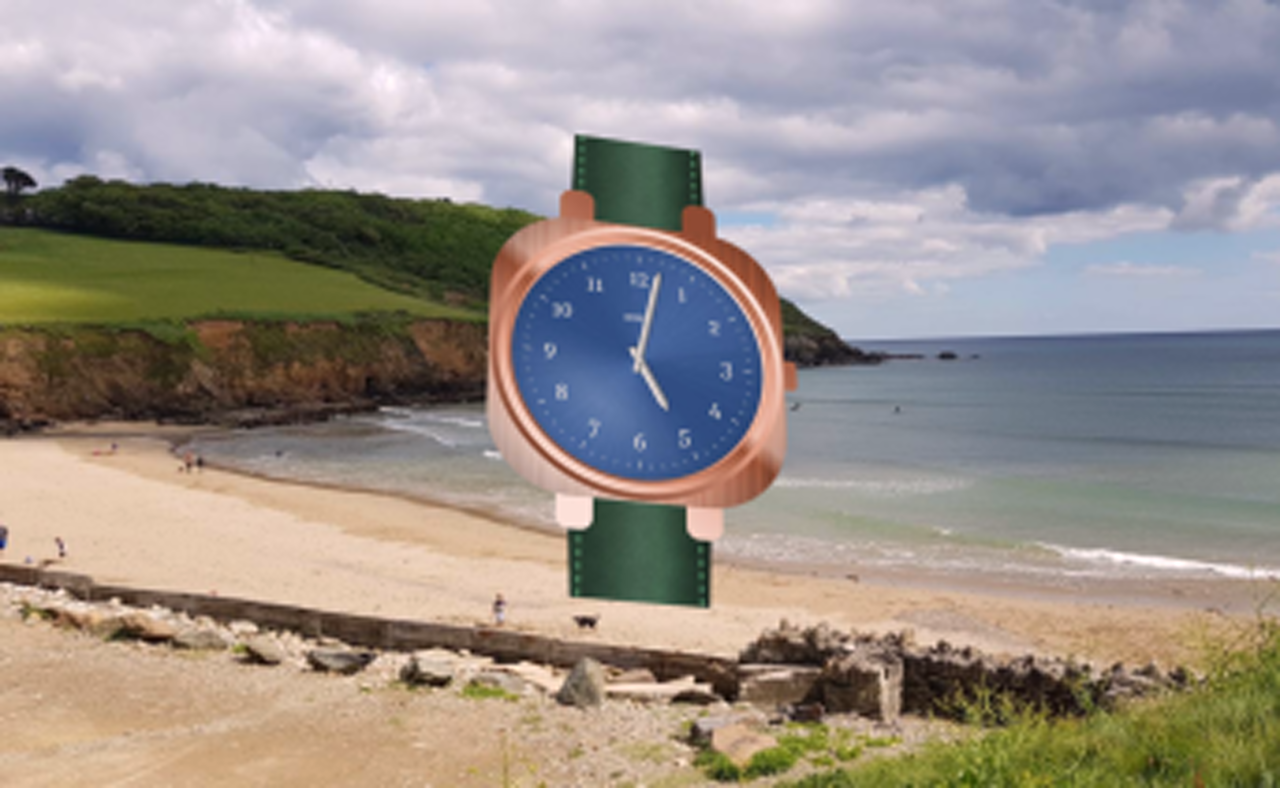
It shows 5 h 02 min
